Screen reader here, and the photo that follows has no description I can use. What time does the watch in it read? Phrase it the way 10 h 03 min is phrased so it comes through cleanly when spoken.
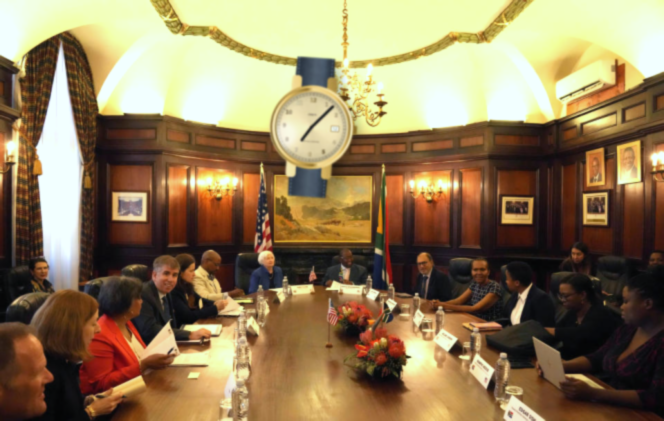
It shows 7 h 07 min
